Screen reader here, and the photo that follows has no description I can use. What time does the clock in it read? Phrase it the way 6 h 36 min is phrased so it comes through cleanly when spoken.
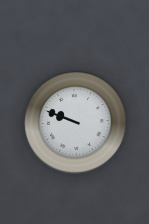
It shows 9 h 49 min
